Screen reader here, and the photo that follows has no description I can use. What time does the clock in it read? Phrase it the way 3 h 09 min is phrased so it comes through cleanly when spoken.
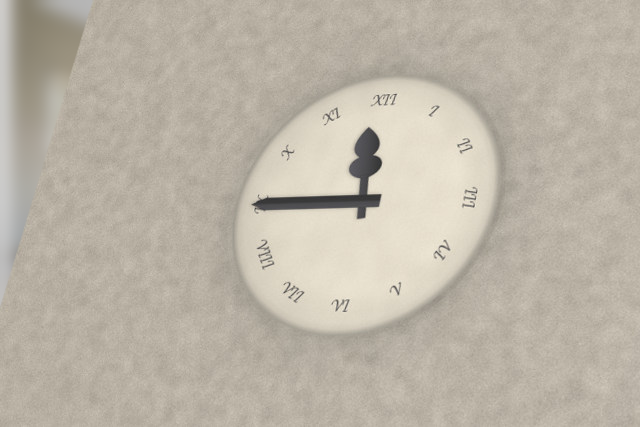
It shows 11 h 45 min
